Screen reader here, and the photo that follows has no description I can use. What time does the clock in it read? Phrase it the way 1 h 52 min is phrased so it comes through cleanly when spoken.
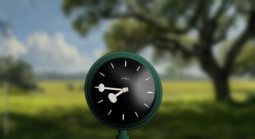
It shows 7 h 45 min
